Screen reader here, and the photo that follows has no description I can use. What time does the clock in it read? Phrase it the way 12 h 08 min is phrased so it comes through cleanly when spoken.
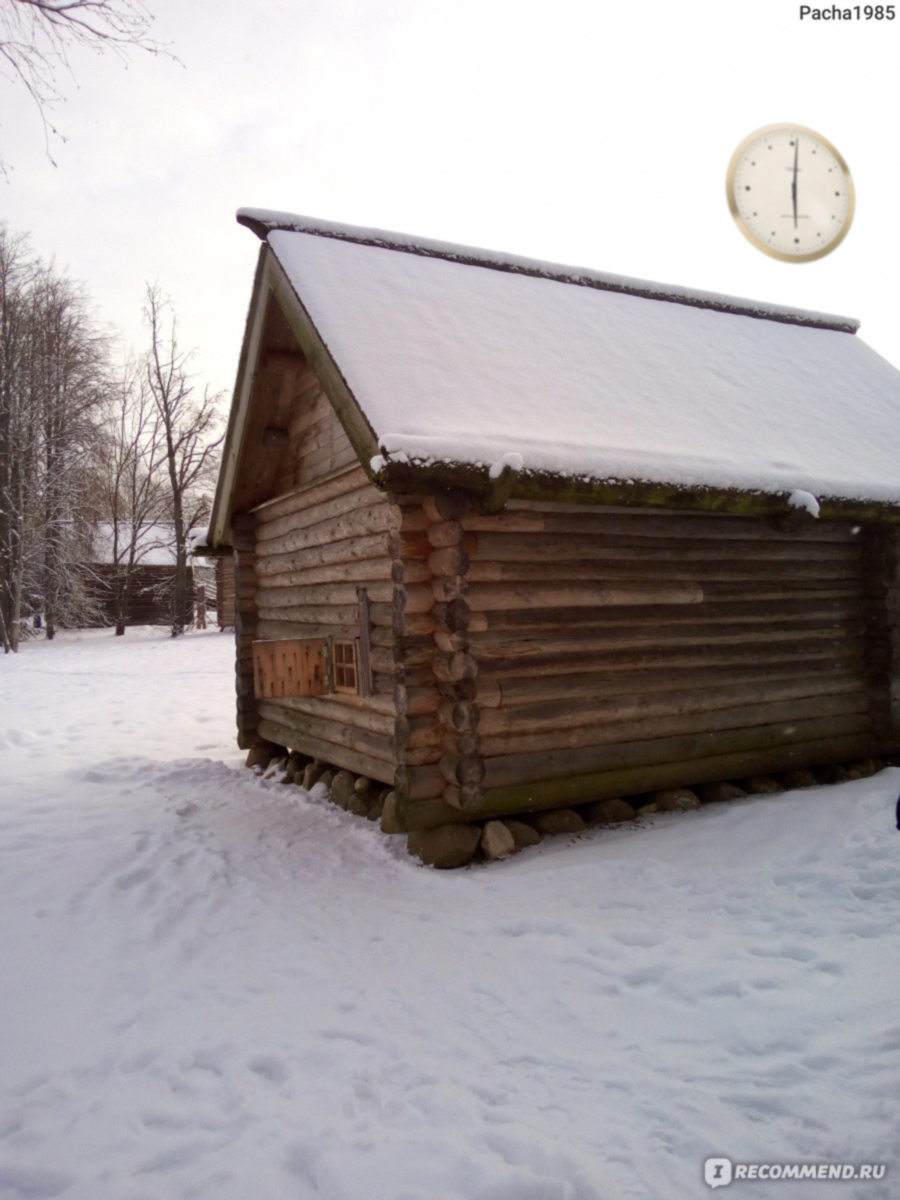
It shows 6 h 01 min
